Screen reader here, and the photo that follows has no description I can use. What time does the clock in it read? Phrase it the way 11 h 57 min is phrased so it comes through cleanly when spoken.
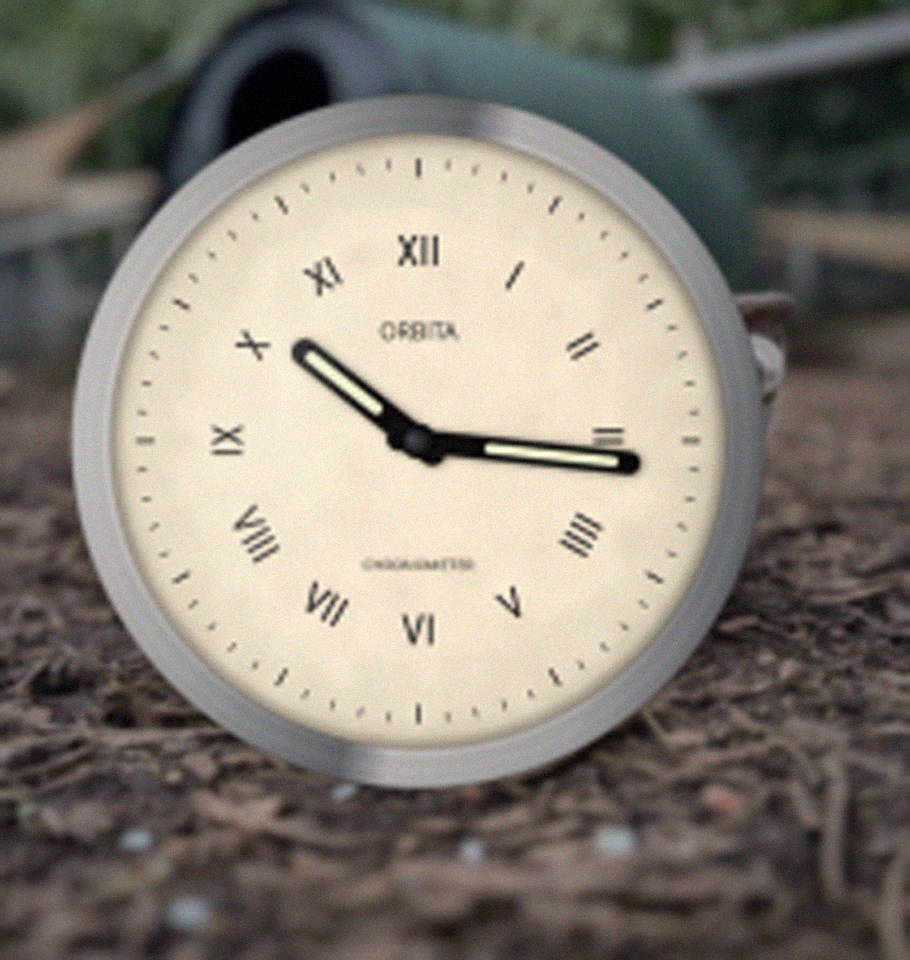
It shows 10 h 16 min
